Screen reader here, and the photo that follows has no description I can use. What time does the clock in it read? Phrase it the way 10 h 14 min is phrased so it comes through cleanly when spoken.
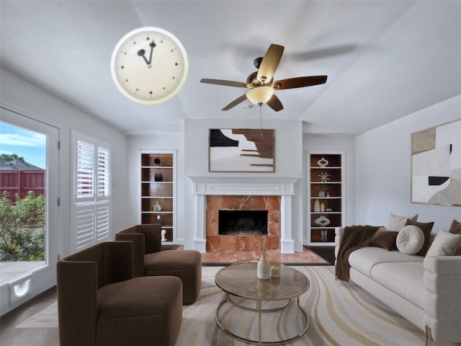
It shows 11 h 02 min
